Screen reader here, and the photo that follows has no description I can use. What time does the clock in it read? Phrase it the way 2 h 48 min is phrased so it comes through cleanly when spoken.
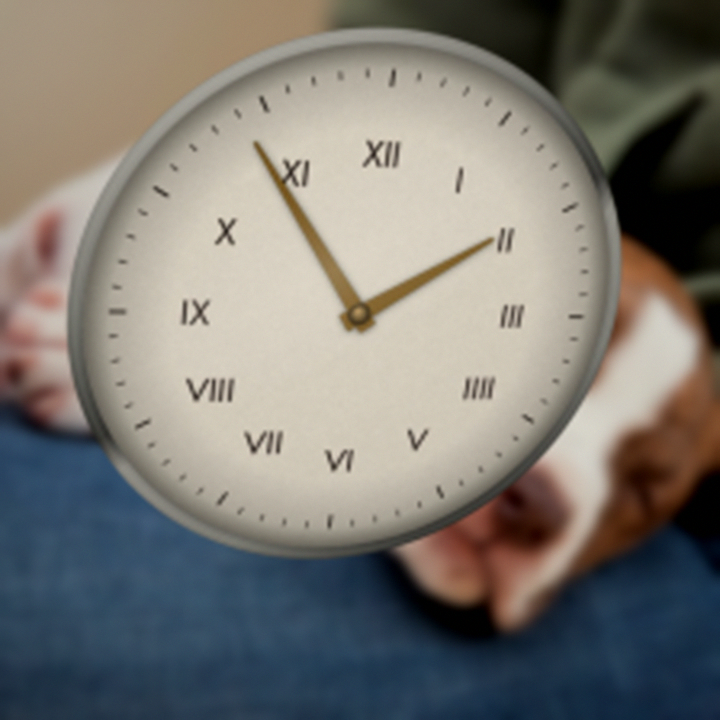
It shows 1 h 54 min
